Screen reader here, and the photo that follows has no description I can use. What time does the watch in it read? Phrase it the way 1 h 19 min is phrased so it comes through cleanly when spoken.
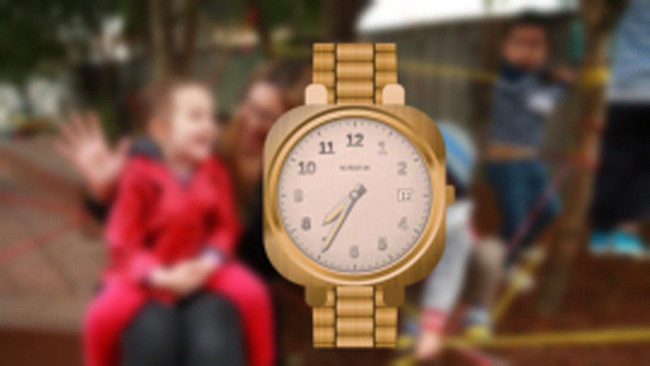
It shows 7 h 35 min
